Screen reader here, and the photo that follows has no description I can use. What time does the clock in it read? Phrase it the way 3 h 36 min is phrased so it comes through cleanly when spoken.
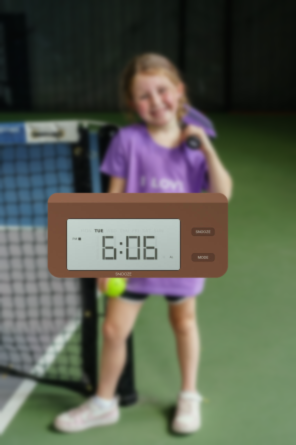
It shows 6 h 06 min
